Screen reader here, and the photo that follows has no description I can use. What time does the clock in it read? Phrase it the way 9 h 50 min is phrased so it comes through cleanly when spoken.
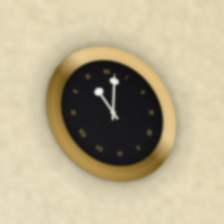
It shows 11 h 02 min
